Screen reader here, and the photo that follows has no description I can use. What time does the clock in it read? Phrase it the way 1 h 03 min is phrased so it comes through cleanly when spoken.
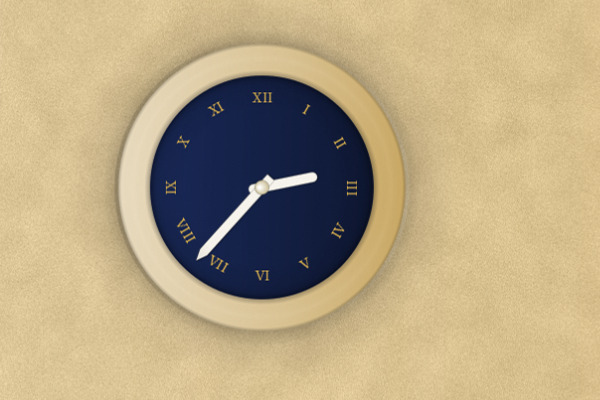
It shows 2 h 37 min
